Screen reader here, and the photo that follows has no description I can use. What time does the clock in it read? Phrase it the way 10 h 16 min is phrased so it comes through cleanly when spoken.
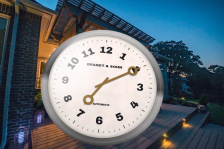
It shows 7 h 10 min
